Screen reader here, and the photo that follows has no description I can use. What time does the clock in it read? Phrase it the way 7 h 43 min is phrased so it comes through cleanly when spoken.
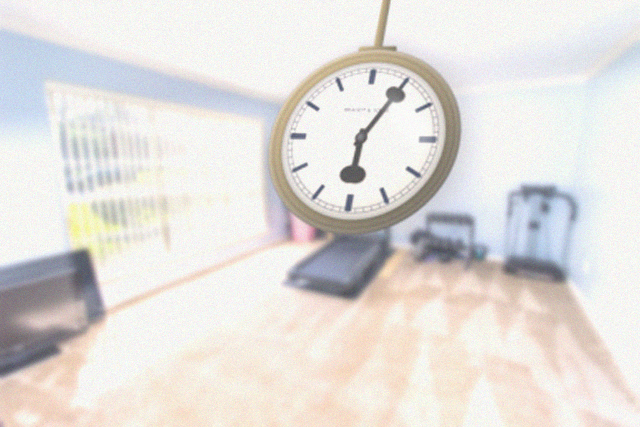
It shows 6 h 05 min
